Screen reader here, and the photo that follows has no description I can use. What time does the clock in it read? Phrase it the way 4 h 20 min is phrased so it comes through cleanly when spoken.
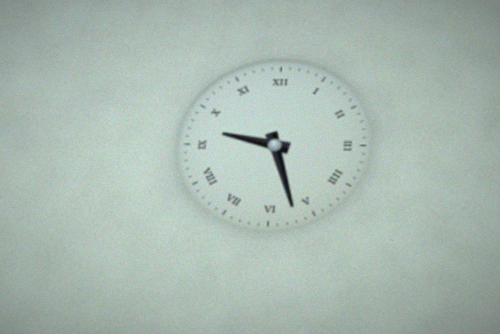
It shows 9 h 27 min
